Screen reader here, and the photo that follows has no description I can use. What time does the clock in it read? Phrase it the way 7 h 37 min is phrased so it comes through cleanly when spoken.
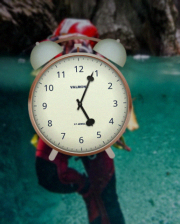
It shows 5 h 04 min
